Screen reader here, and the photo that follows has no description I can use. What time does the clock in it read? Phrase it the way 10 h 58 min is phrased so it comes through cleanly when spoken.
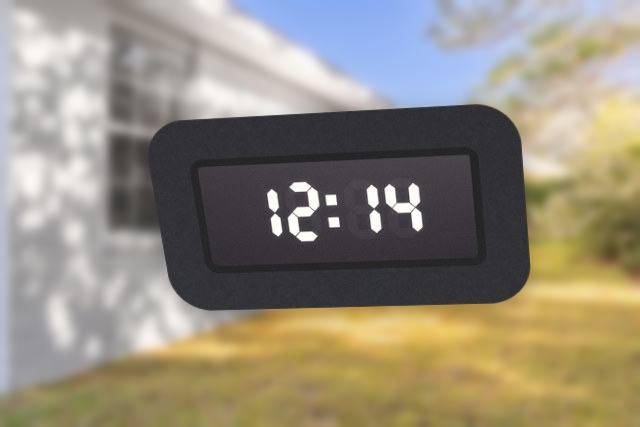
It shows 12 h 14 min
